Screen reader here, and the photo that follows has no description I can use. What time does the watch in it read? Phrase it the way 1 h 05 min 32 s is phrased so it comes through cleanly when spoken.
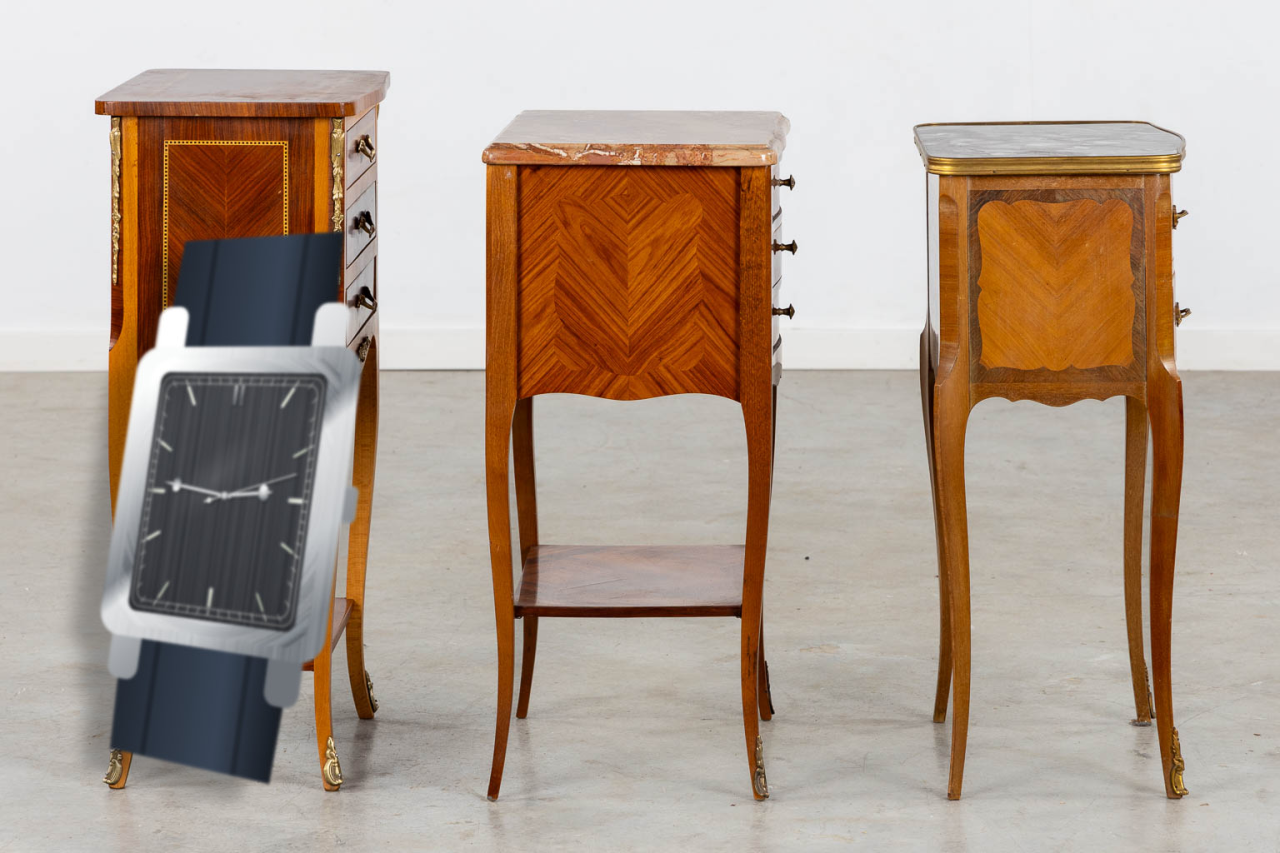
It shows 2 h 46 min 12 s
